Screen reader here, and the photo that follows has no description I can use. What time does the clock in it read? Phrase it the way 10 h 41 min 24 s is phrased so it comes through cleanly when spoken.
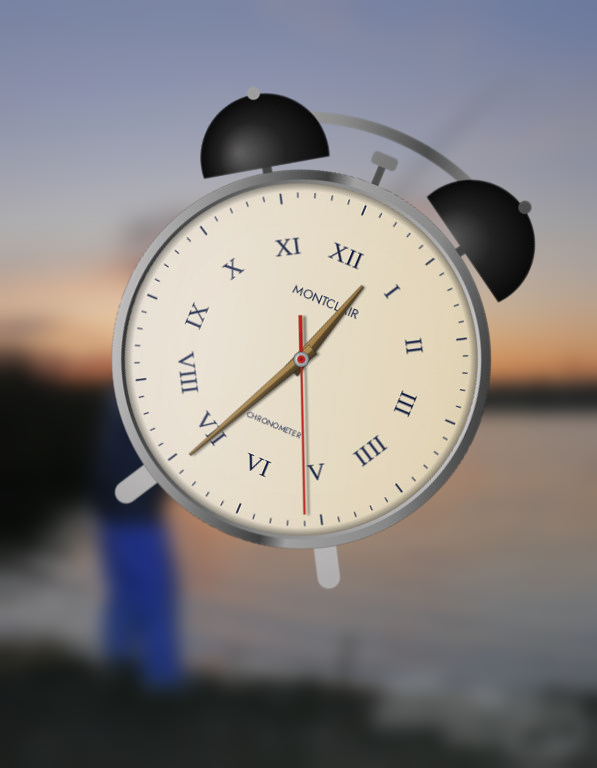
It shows 12 h 34 min 26 s
